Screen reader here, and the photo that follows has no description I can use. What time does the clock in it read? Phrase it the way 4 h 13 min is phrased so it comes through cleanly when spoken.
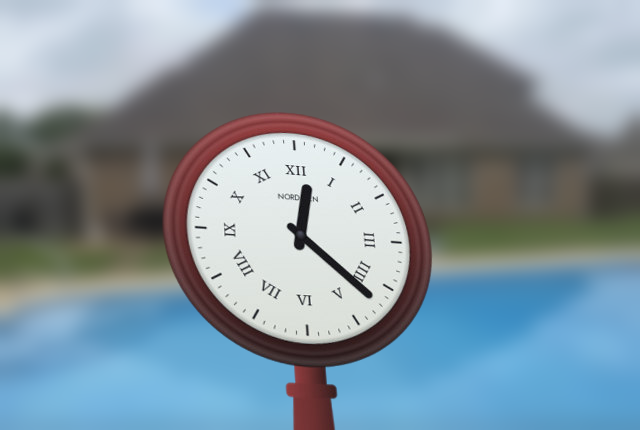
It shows 12 h 22 min
